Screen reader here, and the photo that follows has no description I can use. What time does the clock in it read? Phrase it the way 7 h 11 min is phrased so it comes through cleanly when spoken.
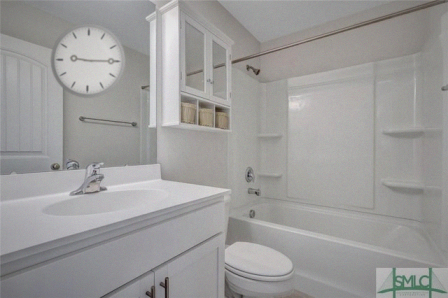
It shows 9 h 15 min
